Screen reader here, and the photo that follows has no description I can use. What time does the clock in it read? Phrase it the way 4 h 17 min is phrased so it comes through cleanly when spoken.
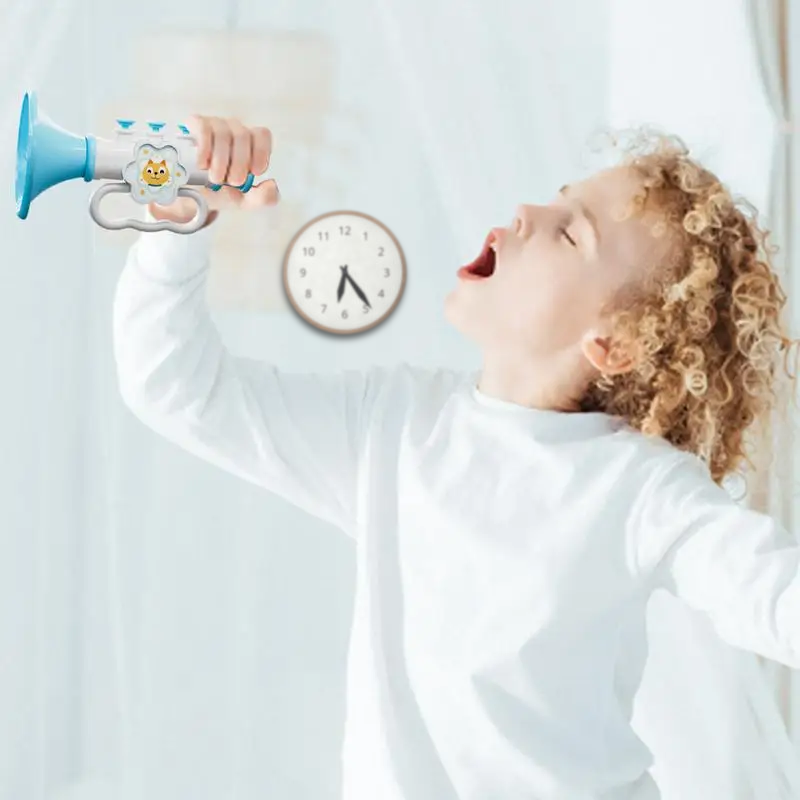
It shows 6 h 24 min
